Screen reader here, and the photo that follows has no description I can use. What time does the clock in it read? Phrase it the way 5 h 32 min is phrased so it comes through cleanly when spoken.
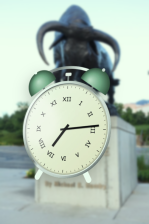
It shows 7 h 14 min
